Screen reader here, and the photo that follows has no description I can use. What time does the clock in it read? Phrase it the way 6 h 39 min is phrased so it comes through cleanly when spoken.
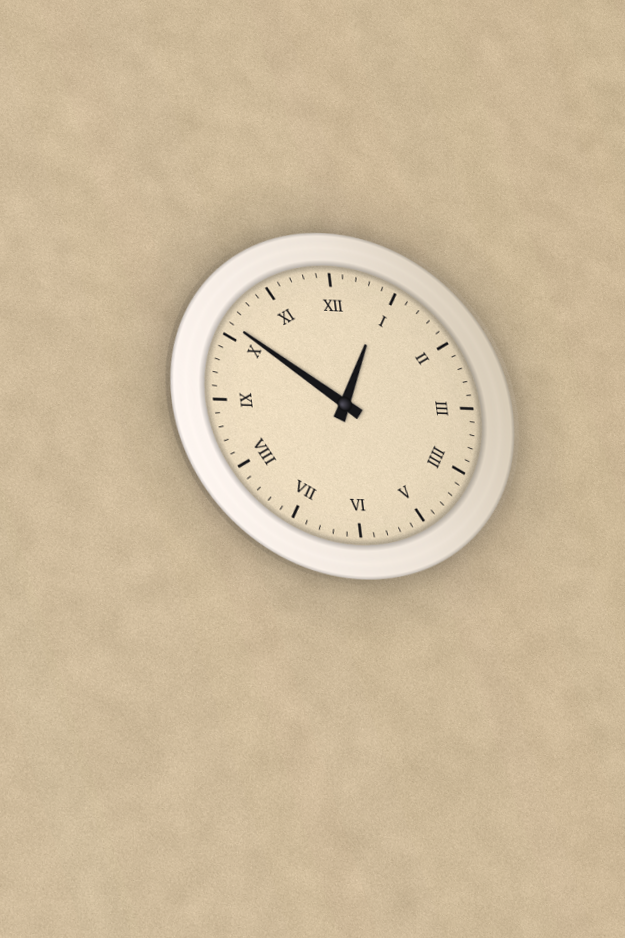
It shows 12 h 51 min
